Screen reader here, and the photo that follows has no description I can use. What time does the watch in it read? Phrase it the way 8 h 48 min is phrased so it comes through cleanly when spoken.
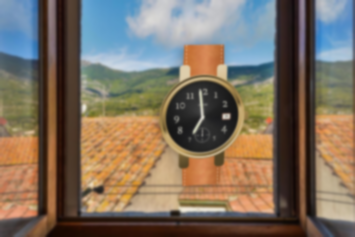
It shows 6 h 59 min
